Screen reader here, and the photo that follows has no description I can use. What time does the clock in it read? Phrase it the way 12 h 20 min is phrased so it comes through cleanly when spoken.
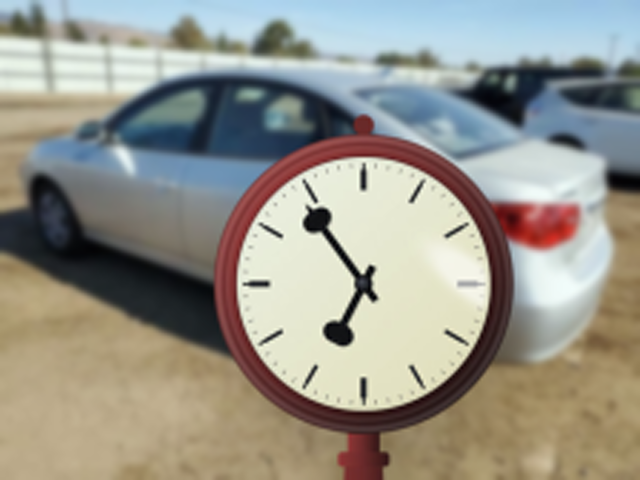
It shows 6 h 54 min
